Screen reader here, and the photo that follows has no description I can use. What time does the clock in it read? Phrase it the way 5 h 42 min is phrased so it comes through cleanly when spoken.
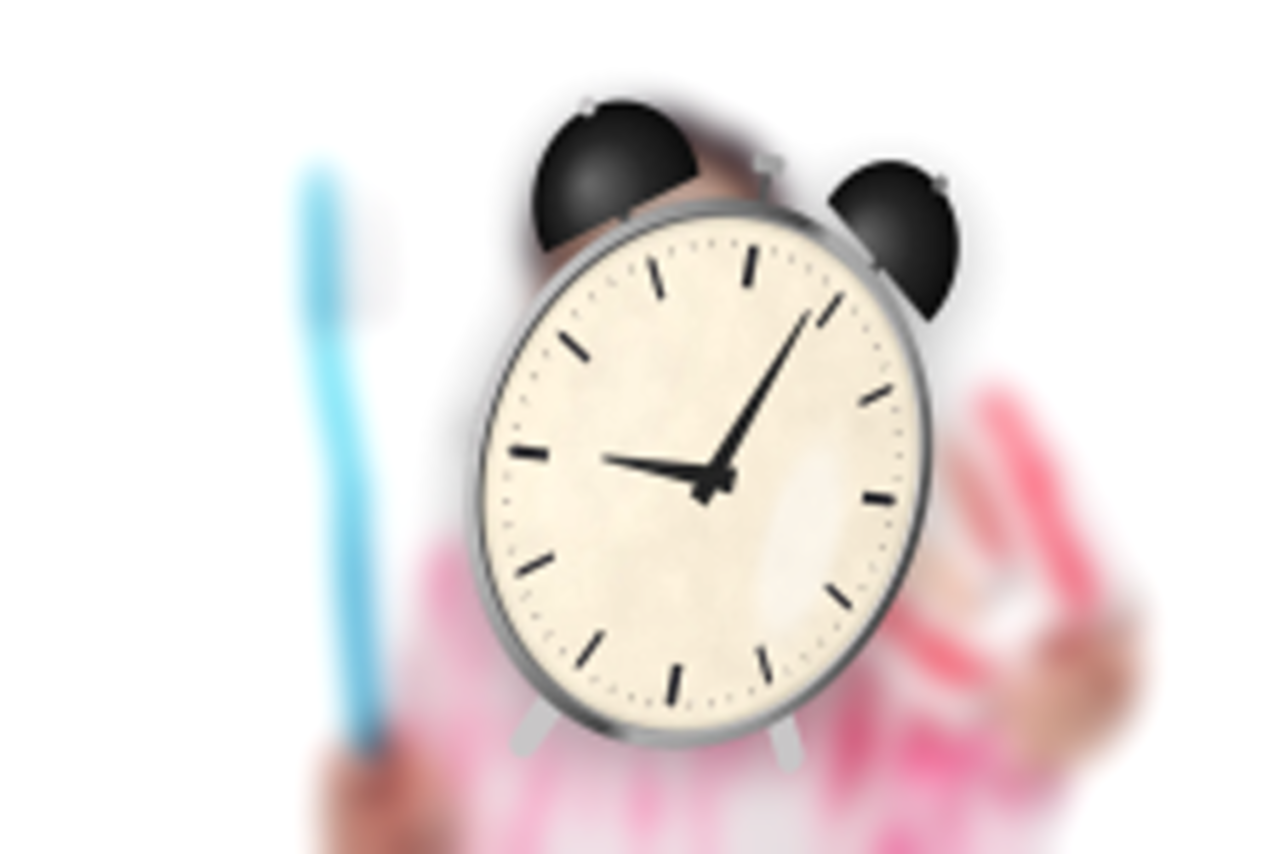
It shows 9 h 04 min
